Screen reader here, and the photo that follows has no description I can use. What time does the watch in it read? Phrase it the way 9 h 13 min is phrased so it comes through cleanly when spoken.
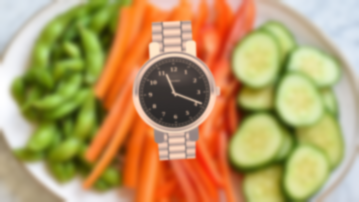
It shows 11 h 19 min
